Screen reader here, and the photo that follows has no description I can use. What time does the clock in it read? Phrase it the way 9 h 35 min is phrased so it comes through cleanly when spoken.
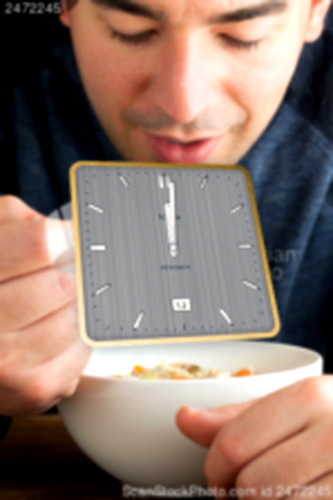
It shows 12 h 01 min
